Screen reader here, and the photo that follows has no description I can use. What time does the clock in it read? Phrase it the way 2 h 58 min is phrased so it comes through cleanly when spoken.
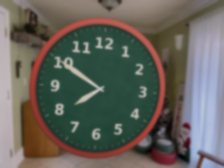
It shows 7 h 50 min
